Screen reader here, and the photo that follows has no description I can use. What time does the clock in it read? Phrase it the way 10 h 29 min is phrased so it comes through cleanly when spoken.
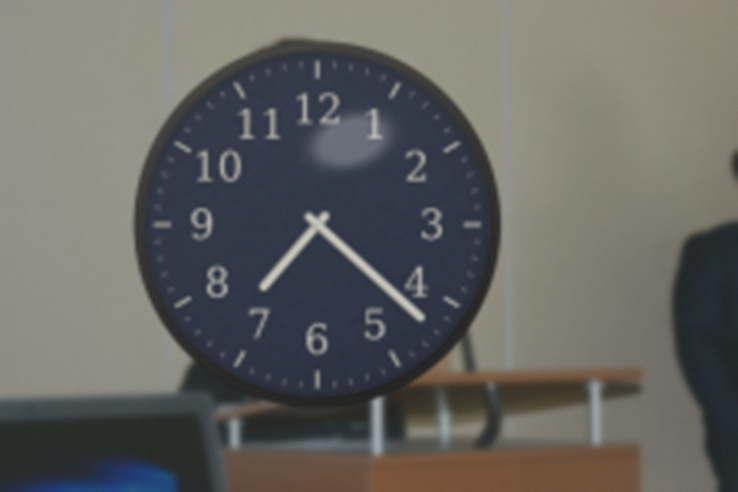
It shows 7 h 22 min
